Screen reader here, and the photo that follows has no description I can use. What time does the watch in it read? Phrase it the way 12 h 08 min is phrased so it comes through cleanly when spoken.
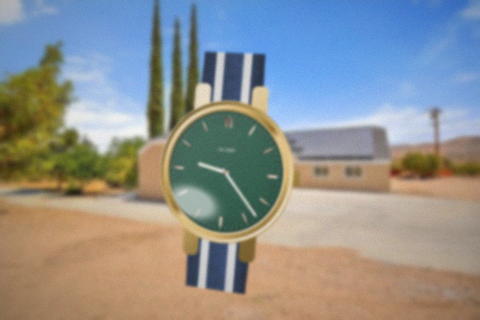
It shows 9 h 23 min
